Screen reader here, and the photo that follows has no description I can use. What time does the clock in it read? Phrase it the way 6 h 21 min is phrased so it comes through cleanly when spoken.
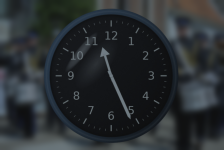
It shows 11 h 26 min
